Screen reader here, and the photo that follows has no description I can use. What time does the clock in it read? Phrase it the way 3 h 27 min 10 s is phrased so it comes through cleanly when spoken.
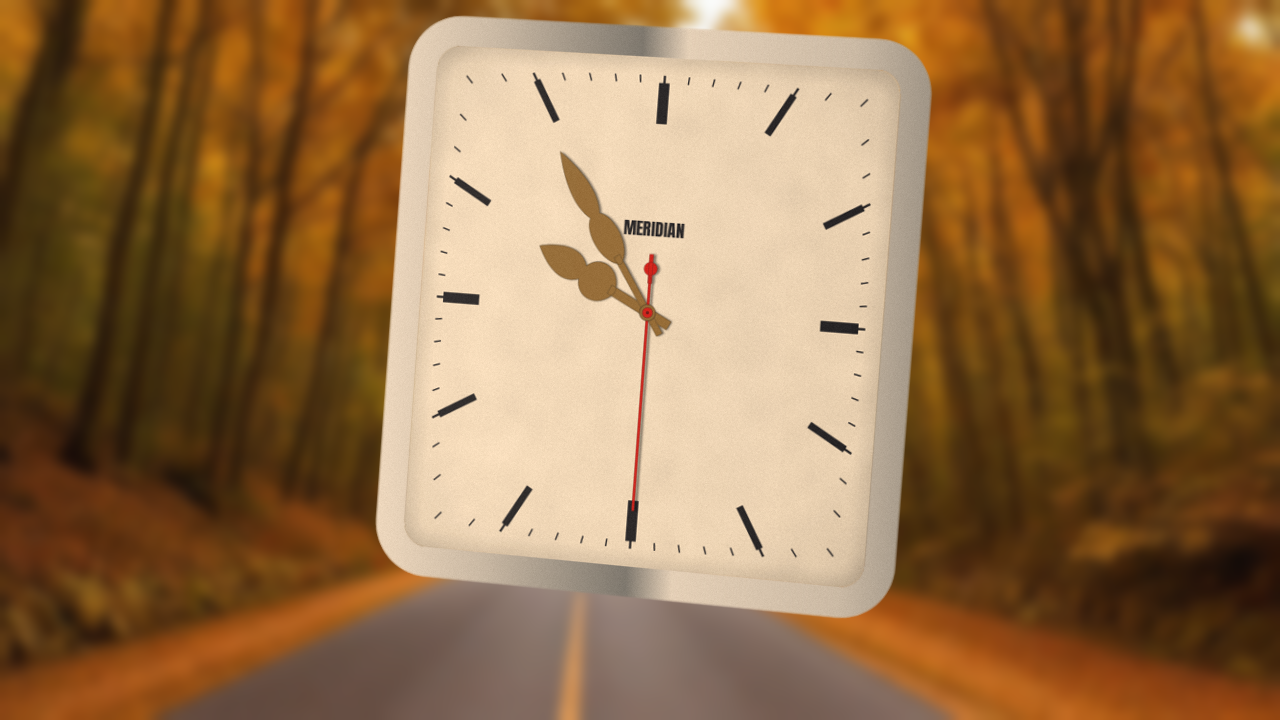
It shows 9 h 54 min 30 s
